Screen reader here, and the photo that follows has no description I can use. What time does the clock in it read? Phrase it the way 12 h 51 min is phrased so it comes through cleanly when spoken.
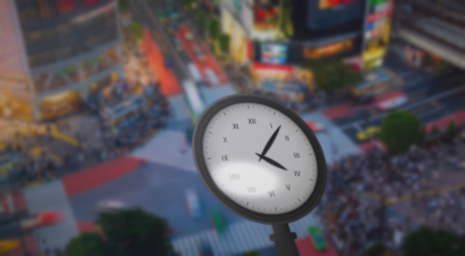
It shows 4 h 07 min
